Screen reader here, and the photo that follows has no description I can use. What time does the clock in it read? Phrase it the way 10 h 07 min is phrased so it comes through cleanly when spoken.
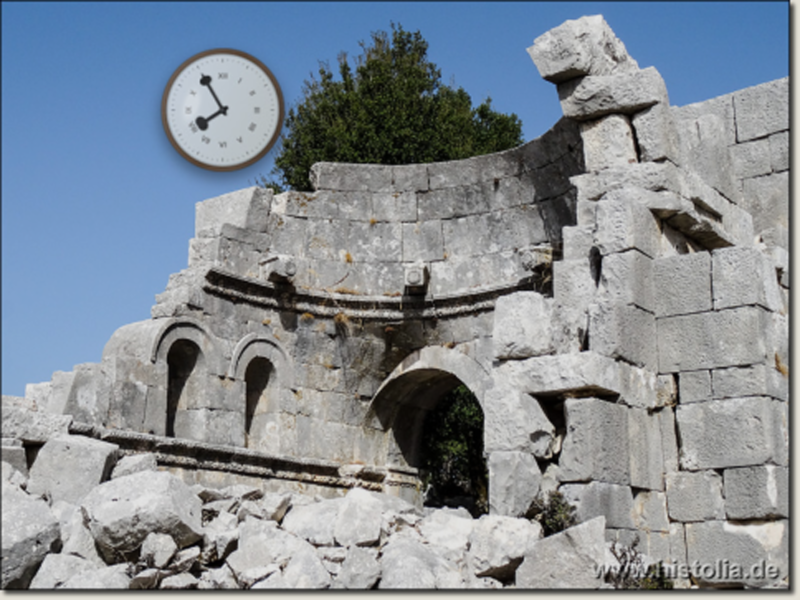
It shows 7 h 55 min
